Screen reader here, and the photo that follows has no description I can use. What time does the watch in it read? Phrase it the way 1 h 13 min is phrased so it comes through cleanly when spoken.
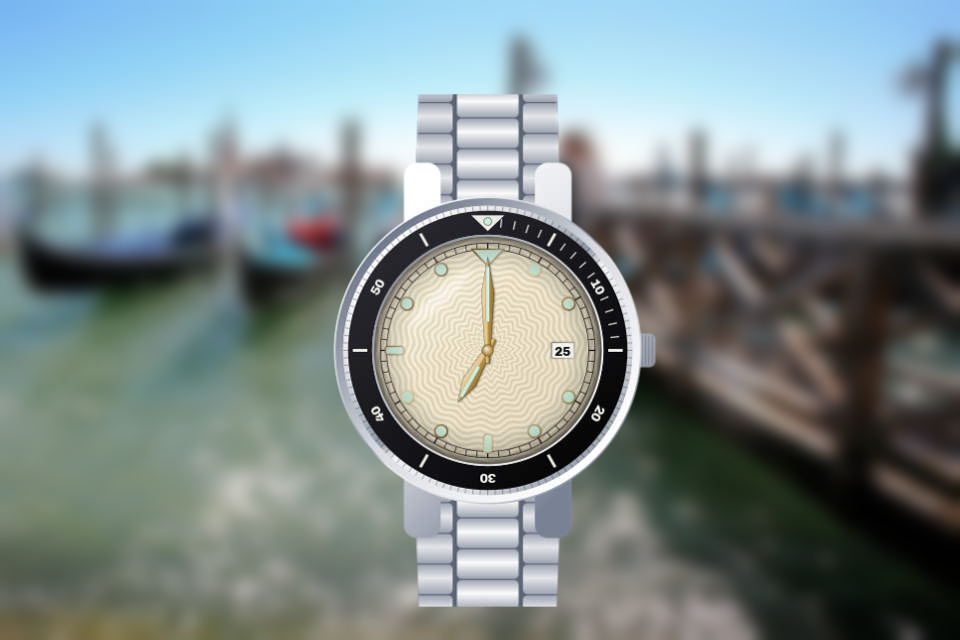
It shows 7 h 00 min
